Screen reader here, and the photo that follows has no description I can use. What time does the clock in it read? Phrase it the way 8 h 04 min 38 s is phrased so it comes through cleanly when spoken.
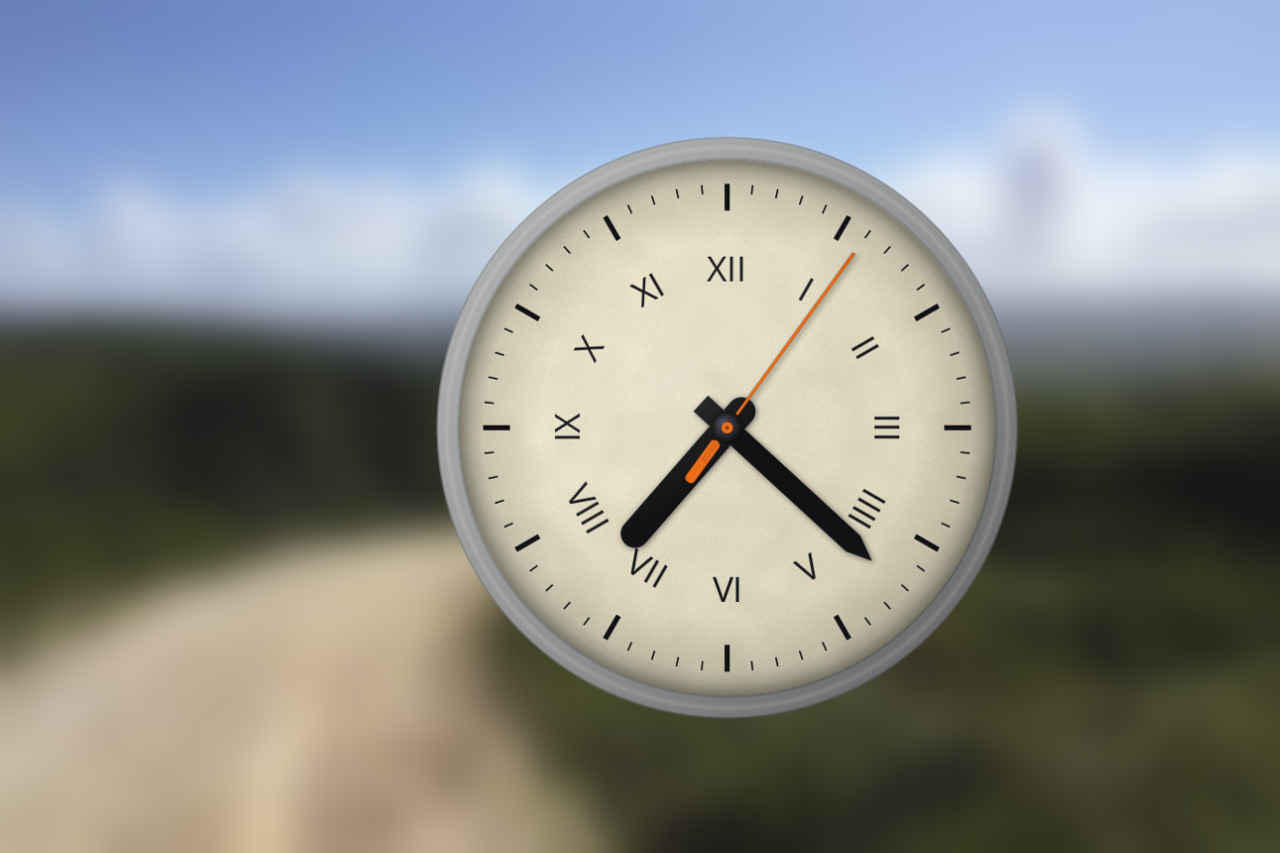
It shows 7 h 22 min 06 s
